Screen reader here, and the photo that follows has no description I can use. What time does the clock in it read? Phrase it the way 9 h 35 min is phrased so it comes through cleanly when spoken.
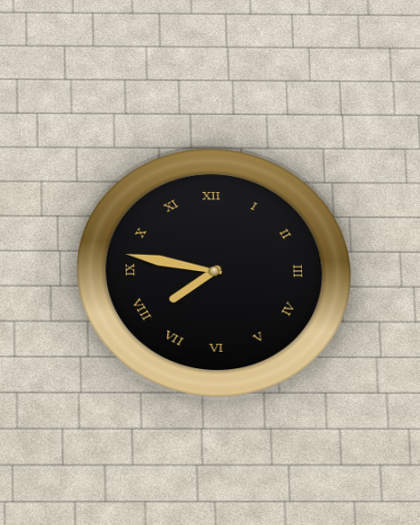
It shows 7 h 47 min
